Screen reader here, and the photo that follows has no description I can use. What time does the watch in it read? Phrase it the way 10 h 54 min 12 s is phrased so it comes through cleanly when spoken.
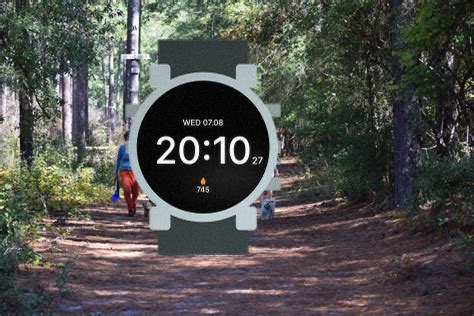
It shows 20 h 10 min 27 s
